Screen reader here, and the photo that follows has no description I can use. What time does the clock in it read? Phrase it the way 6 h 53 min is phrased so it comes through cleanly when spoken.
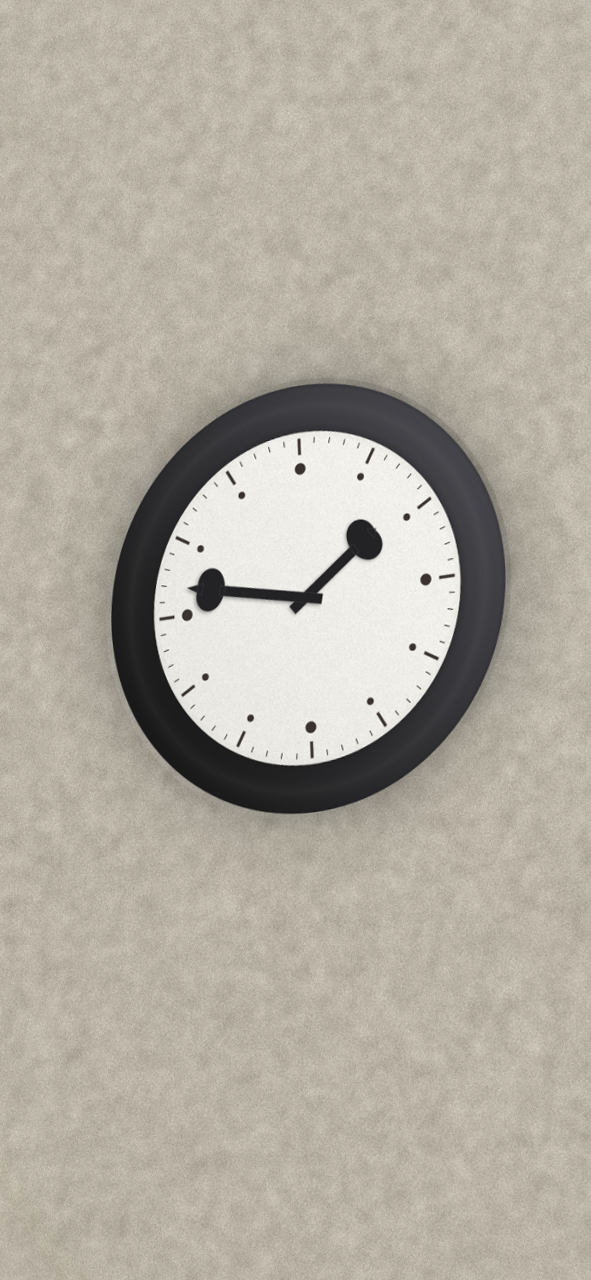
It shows 1 h 47 min
